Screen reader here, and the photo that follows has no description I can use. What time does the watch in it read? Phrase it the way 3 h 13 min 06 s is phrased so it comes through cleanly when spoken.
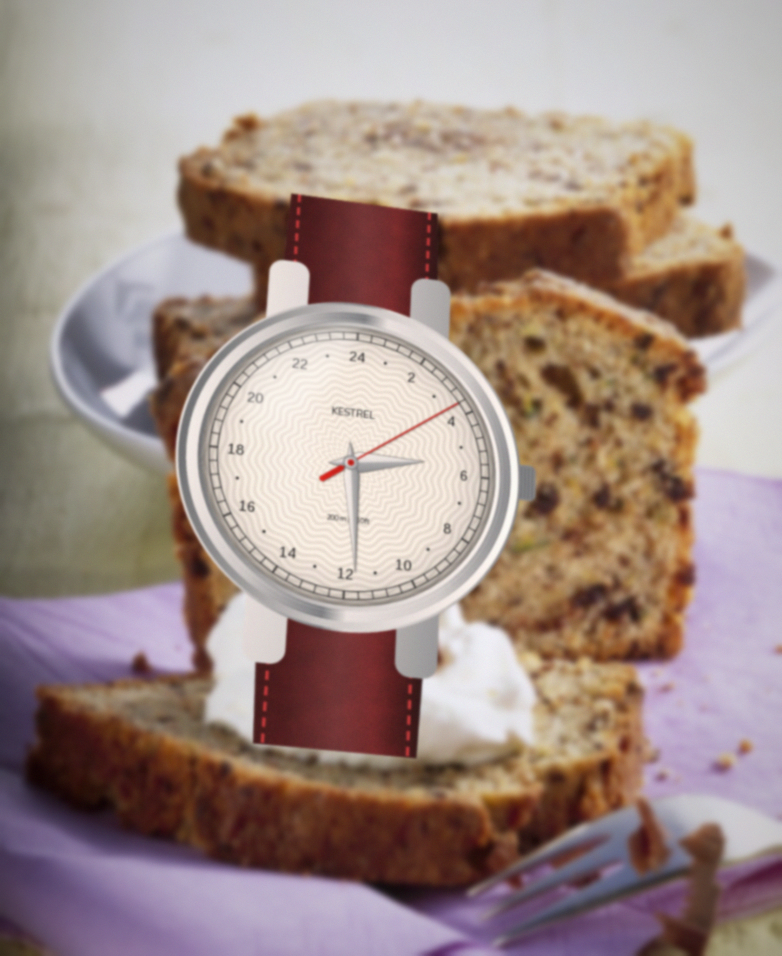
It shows 5 h 29 min 09 s
